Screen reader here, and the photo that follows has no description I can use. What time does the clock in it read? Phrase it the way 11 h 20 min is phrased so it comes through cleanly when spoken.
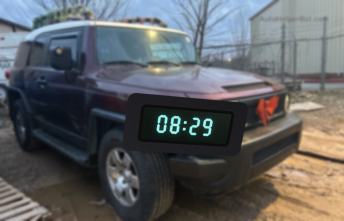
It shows 8 h 29 min
